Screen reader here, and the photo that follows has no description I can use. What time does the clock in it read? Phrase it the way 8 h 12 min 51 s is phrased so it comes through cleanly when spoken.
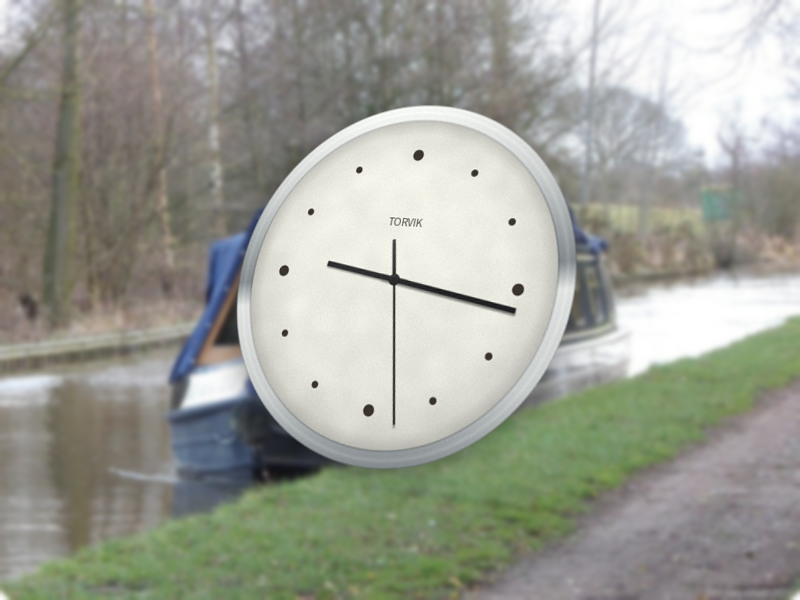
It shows 9 h 16 min 28 s
